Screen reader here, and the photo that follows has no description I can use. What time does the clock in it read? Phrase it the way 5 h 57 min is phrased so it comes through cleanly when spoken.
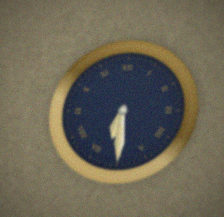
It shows 6 h 30 min
